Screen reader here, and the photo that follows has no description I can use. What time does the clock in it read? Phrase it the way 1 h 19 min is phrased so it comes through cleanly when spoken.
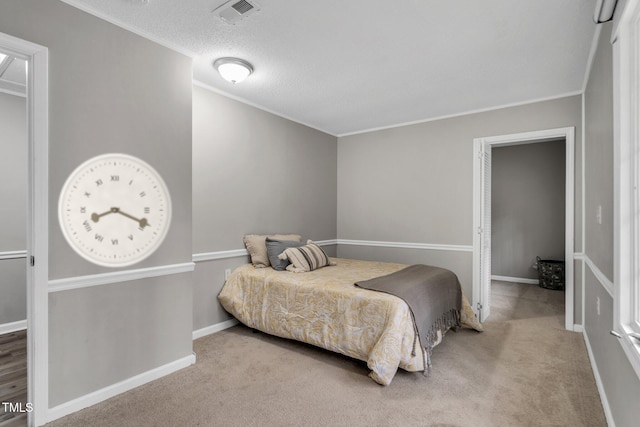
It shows 8 h 19 min
